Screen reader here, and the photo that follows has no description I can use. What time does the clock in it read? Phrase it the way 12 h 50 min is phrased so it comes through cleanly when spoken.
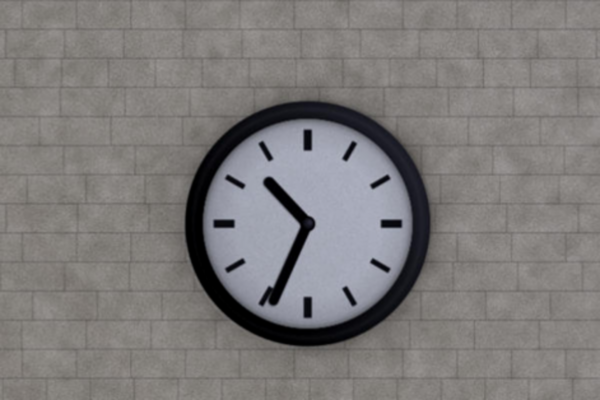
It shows 10 h 34 min
